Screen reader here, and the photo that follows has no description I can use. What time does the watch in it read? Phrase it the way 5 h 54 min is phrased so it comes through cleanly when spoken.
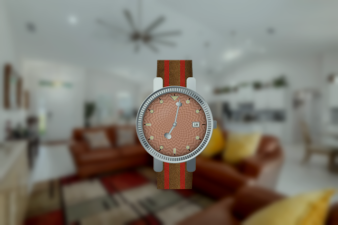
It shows 7 h 02 min
